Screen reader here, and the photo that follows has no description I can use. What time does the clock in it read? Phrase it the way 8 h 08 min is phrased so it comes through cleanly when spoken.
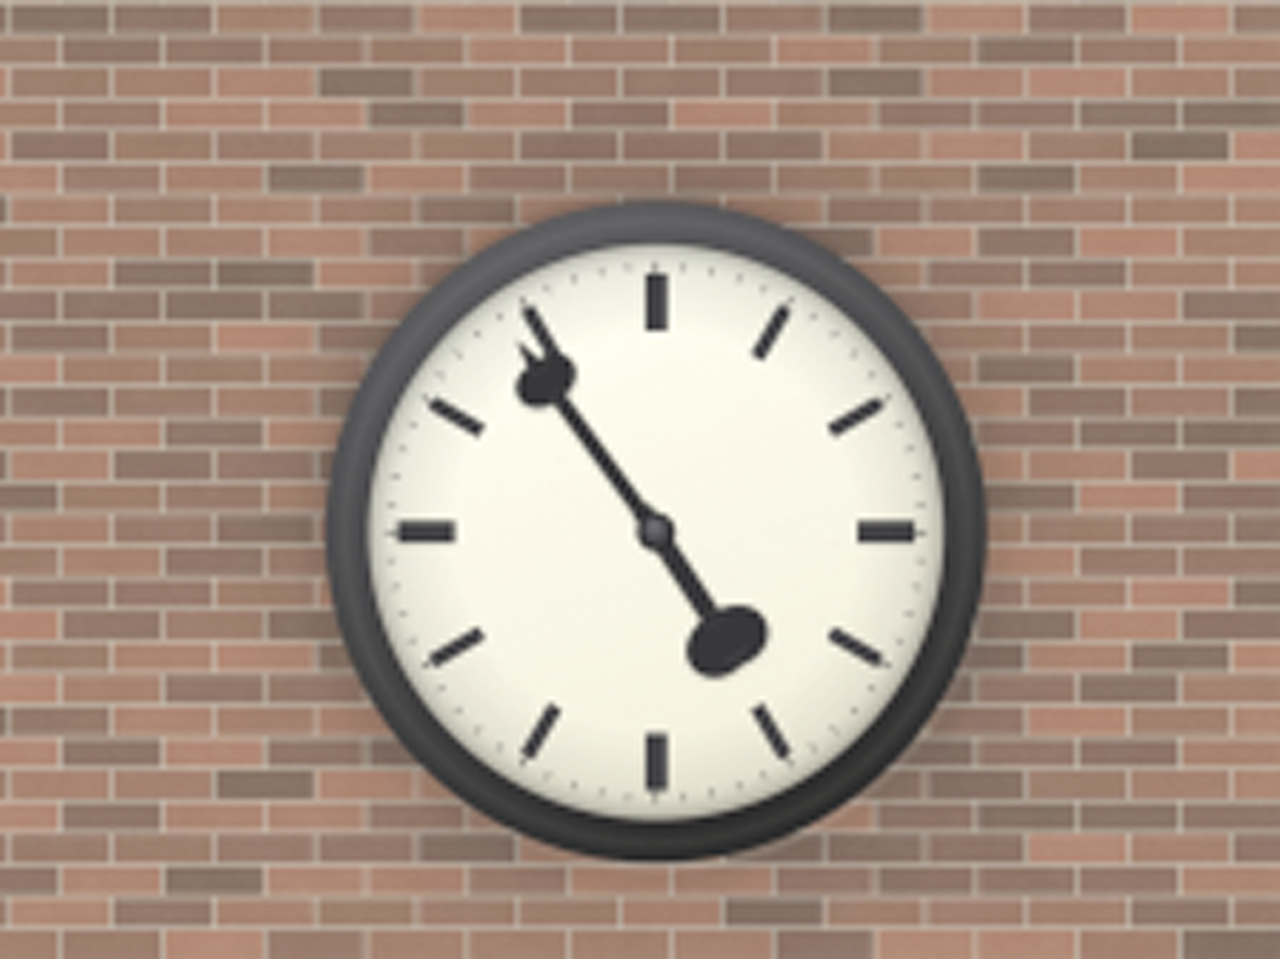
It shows 4 h 54 min
